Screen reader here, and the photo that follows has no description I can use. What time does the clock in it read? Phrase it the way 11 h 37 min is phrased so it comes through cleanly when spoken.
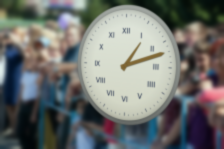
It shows 1 h 12 min
